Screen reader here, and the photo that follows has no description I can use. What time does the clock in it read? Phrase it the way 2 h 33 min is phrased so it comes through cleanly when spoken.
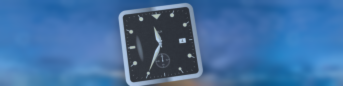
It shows 11 h 35 min
